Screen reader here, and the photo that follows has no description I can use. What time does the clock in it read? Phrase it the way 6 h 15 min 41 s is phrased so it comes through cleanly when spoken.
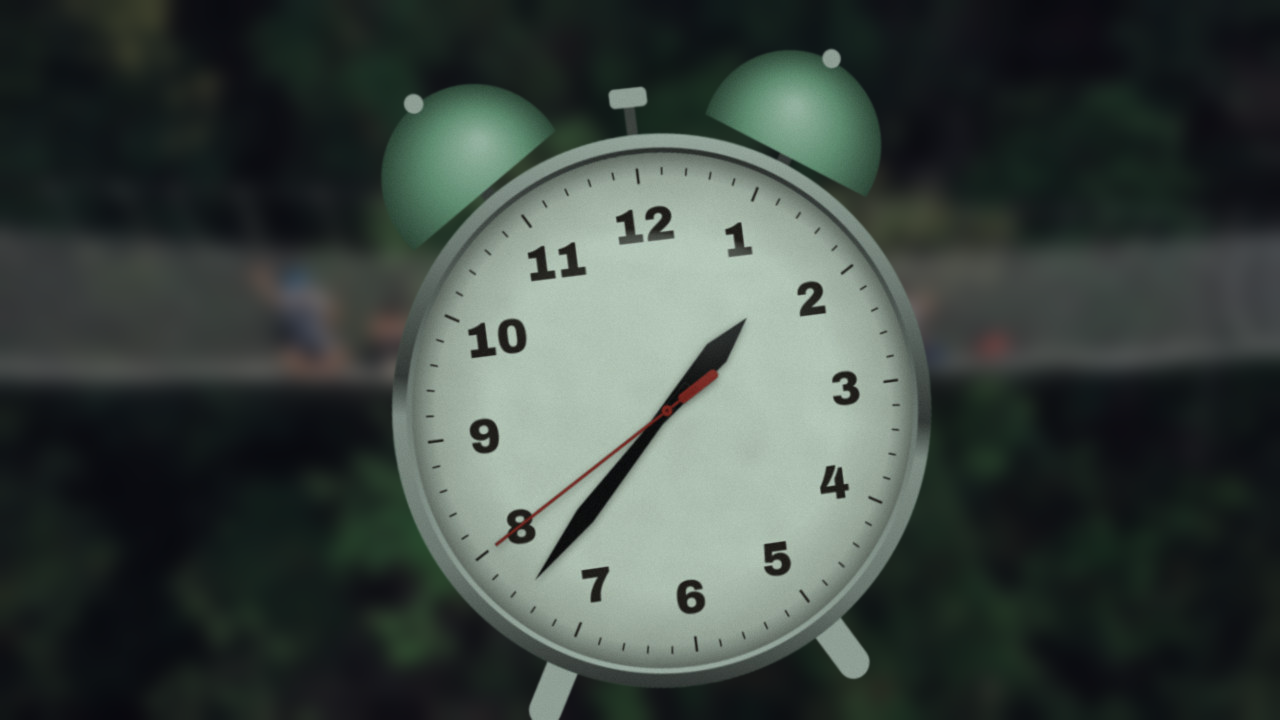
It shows 1 h 37 min 40 s
